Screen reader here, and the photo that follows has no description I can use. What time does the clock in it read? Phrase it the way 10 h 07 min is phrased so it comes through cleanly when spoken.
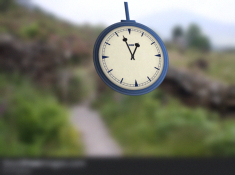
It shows 12 h 57 min
